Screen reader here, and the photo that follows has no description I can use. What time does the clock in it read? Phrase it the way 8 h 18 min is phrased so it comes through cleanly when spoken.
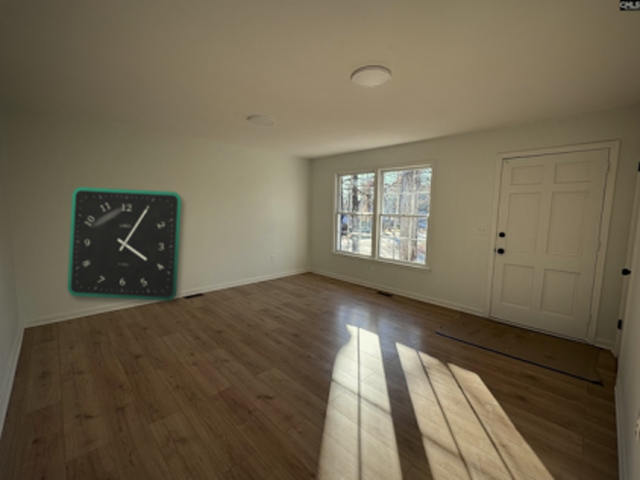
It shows 4 h 05 min
